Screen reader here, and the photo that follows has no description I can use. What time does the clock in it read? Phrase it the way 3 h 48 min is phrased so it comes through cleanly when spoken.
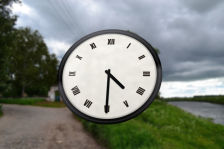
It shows 4 h 30 min
